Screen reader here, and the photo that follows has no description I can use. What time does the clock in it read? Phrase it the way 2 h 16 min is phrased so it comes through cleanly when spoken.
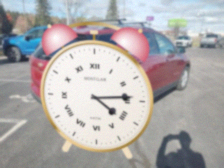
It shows 4 h 14 min
